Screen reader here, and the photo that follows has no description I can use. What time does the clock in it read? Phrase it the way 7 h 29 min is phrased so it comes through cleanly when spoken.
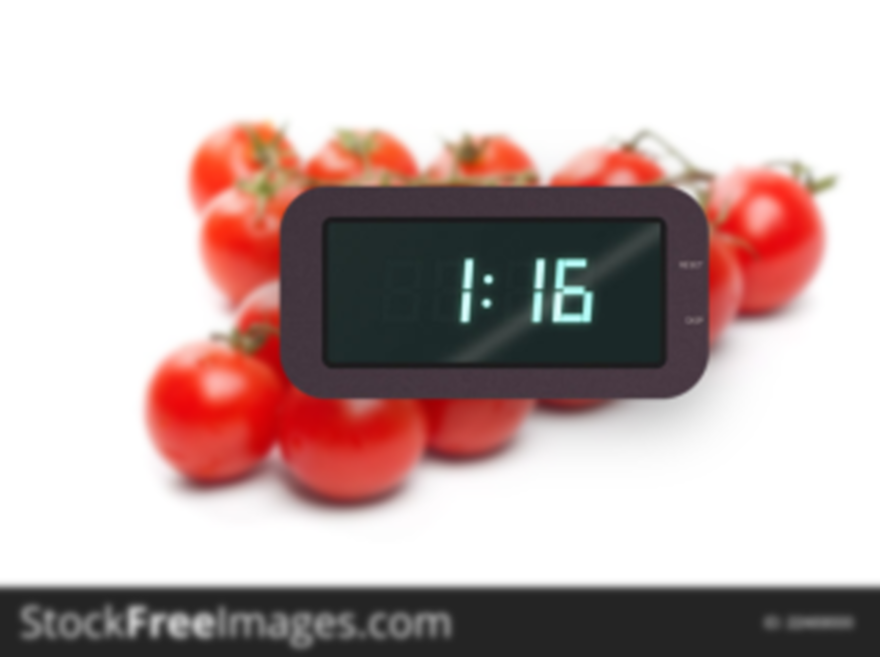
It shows 1 h 16 min
